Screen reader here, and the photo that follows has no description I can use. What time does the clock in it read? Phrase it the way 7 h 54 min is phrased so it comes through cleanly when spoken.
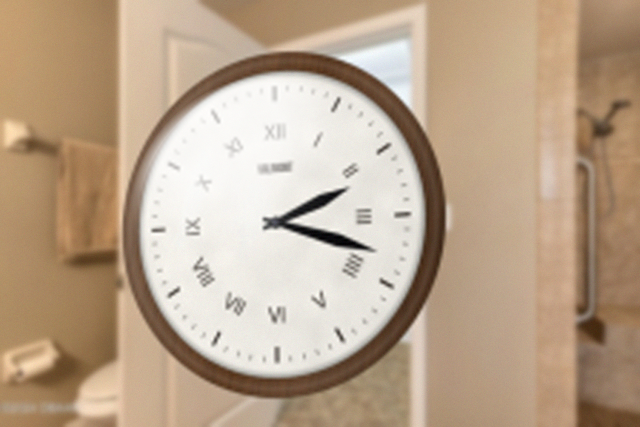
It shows 2 h 18 min
